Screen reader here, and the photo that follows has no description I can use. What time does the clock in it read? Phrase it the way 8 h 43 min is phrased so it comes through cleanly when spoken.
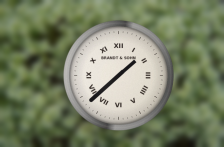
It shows 1 h 38 min
